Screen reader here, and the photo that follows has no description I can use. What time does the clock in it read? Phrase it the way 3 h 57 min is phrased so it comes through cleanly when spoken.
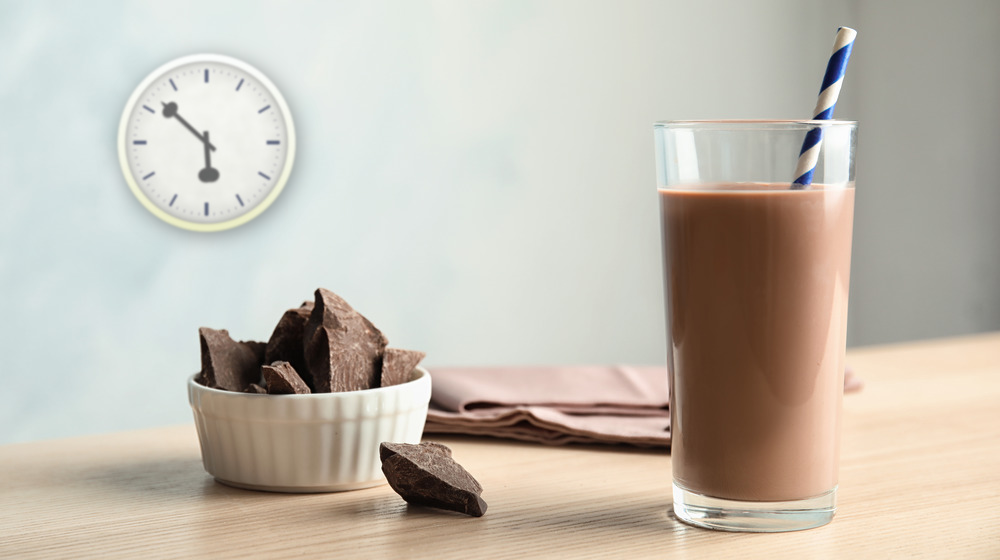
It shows 5 h 52 min
